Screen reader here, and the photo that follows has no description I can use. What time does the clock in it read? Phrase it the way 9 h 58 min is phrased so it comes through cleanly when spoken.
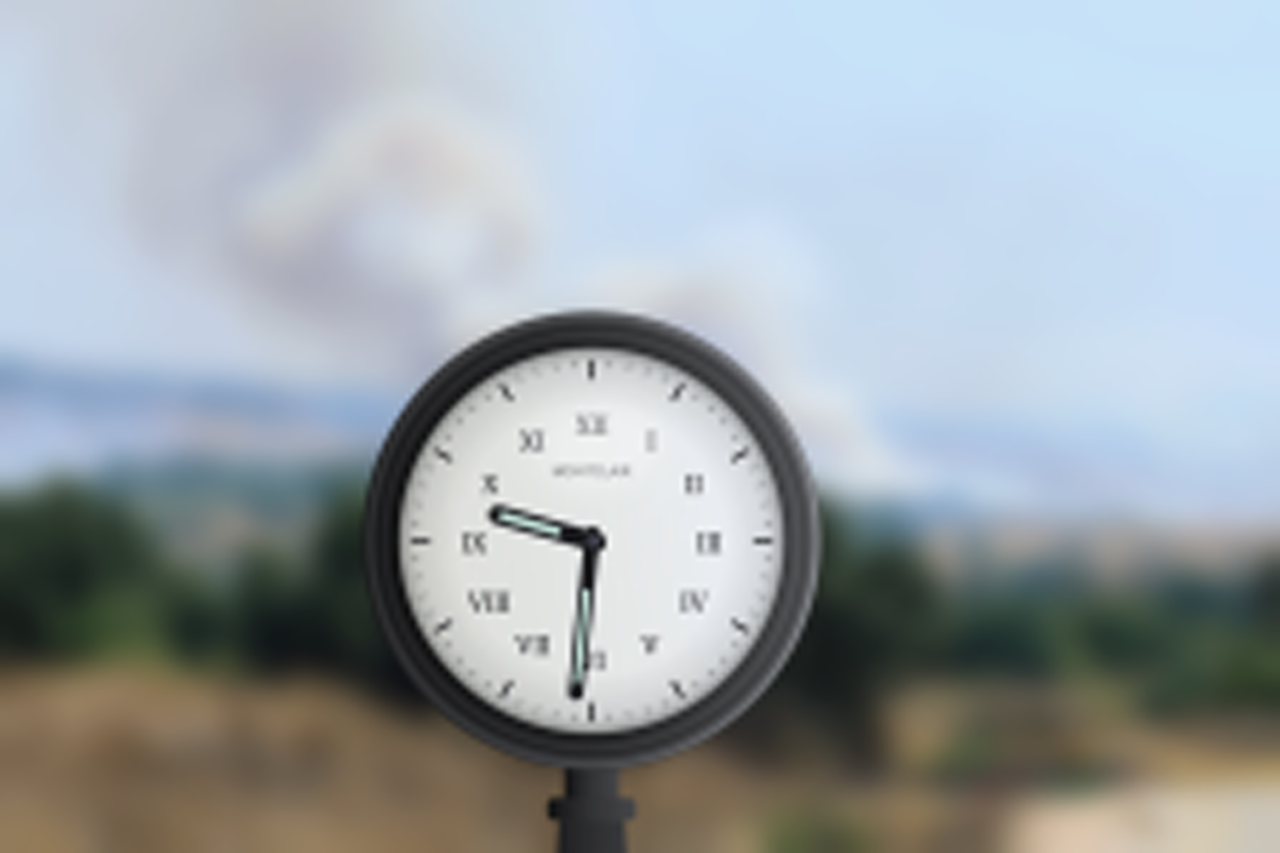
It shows 9 h 31 min
